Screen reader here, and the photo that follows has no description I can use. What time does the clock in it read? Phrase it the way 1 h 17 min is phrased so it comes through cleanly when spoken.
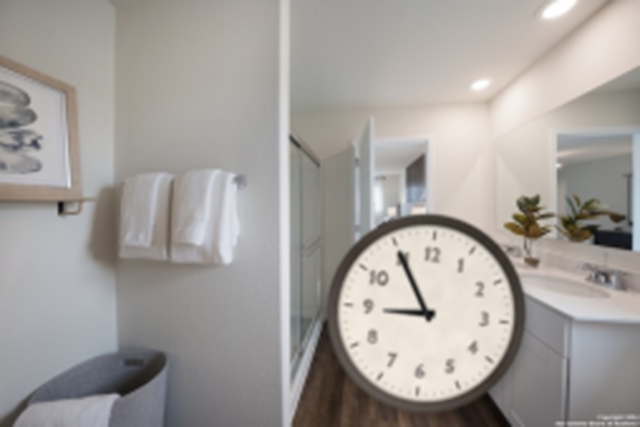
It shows 8 h 55 min
